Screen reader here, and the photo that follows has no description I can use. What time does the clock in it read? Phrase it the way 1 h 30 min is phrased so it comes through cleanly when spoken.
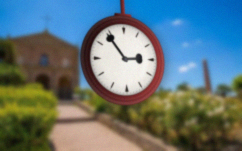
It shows 2 h 54 min
